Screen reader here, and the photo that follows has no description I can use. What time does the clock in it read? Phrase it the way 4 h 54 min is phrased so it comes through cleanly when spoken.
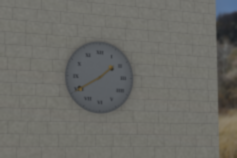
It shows 1 h 40 min
